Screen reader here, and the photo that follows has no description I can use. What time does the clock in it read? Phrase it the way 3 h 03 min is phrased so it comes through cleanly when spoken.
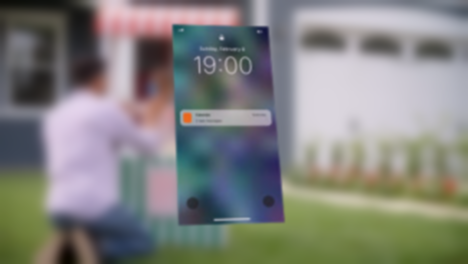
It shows 19 h 00 min
